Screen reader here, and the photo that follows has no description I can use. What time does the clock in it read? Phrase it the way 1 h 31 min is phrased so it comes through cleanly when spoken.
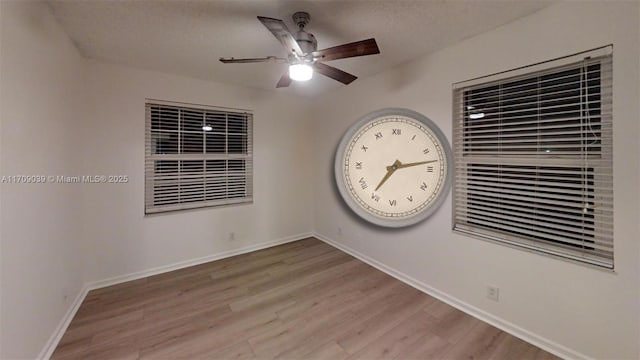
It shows 7 h 13 min
